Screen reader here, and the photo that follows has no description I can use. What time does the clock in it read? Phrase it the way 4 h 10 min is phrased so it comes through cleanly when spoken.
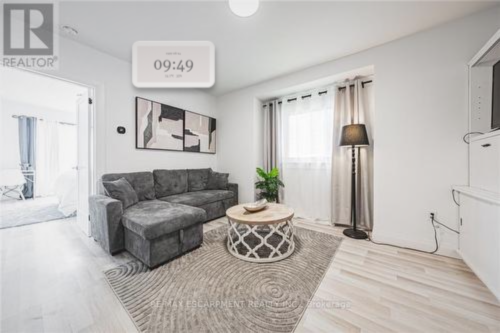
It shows 9 h 49 min
